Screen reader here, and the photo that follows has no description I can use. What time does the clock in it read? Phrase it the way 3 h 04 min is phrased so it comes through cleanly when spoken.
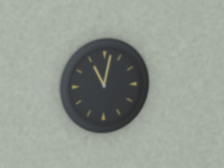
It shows 11 h 02 min
